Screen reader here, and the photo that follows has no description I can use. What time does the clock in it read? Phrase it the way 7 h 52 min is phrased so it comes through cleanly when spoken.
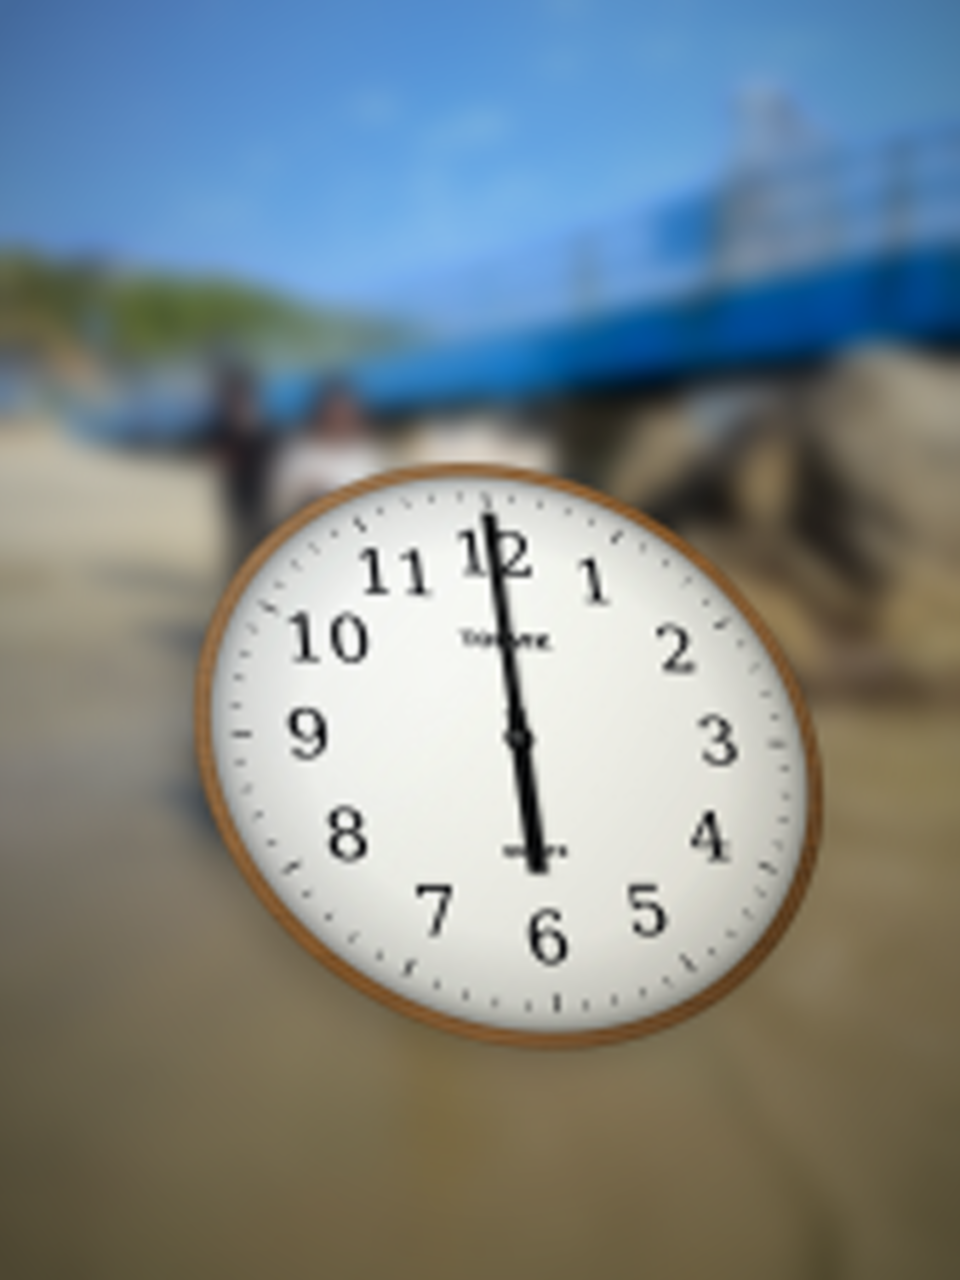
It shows 6 h 00 min
